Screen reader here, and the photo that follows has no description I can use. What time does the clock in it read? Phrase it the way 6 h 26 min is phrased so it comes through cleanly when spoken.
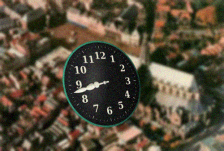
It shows 8 h 43 min
